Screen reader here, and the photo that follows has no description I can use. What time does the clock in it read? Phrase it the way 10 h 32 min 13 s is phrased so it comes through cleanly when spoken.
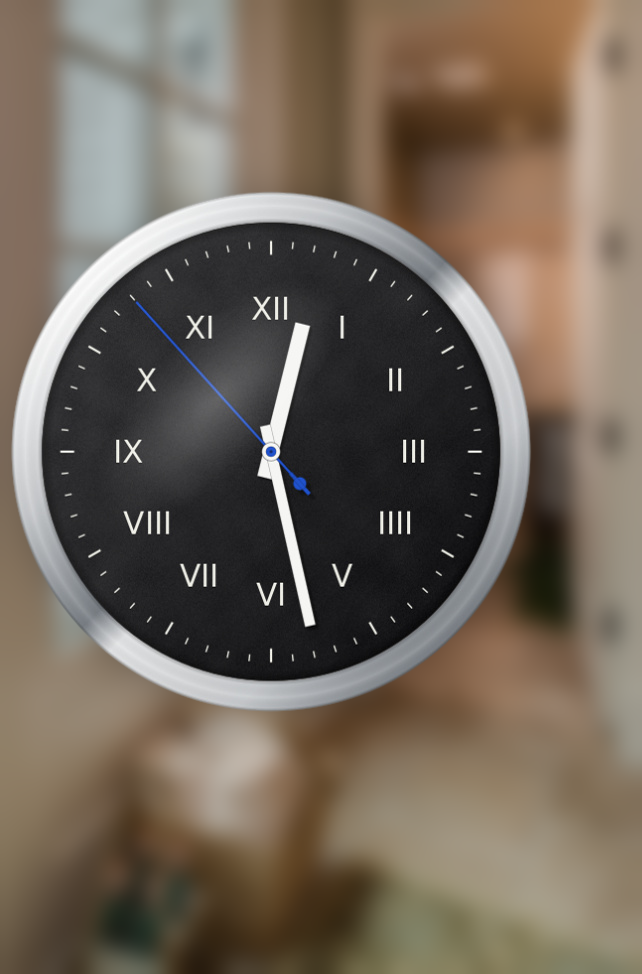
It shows 12 h 27 min 53 s
